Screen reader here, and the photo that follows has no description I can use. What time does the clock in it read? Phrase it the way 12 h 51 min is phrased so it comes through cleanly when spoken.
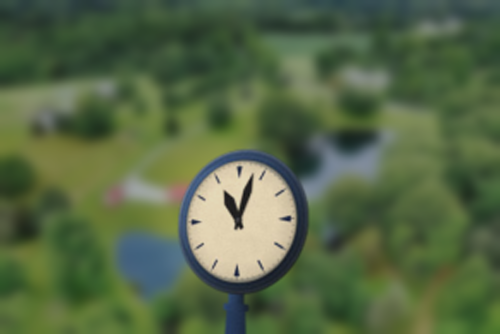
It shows 11 h 03 min
